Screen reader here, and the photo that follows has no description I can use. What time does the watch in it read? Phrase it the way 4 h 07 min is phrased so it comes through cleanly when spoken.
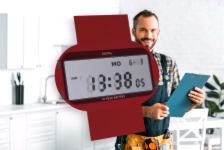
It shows 13 h 38 min
